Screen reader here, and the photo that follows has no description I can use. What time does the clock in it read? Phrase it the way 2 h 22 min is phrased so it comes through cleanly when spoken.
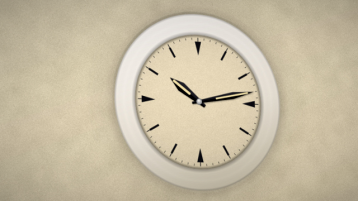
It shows 10 h 13 min
